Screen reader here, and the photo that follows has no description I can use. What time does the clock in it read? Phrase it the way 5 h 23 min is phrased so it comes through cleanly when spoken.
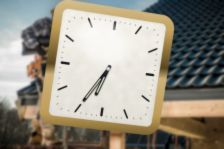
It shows 6 h 35 min
